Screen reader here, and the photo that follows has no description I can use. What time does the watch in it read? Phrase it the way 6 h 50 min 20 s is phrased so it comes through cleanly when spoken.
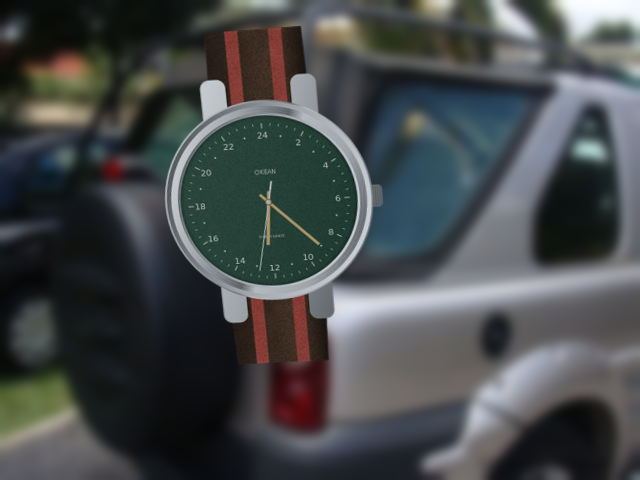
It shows 12 h 22 min 32 s
